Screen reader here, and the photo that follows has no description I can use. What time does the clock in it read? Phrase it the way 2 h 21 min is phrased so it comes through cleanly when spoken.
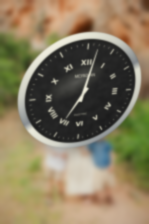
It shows 7 h 02 min
